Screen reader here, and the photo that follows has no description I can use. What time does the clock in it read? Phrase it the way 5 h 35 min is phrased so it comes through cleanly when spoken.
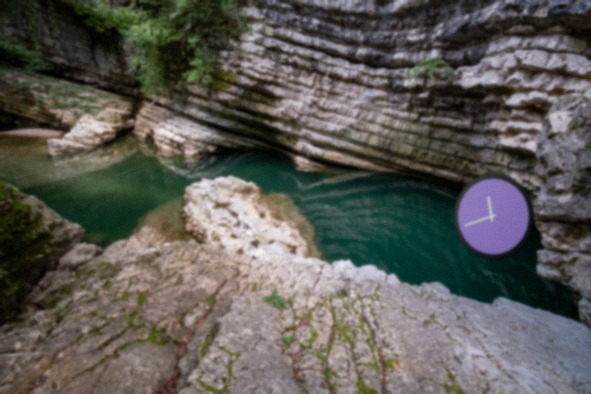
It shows 11 h 42 min
